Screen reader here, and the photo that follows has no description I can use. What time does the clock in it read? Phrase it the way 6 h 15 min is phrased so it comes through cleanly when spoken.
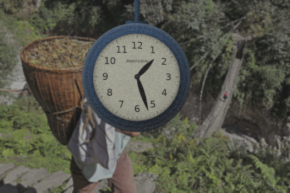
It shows 1 h 27 min
